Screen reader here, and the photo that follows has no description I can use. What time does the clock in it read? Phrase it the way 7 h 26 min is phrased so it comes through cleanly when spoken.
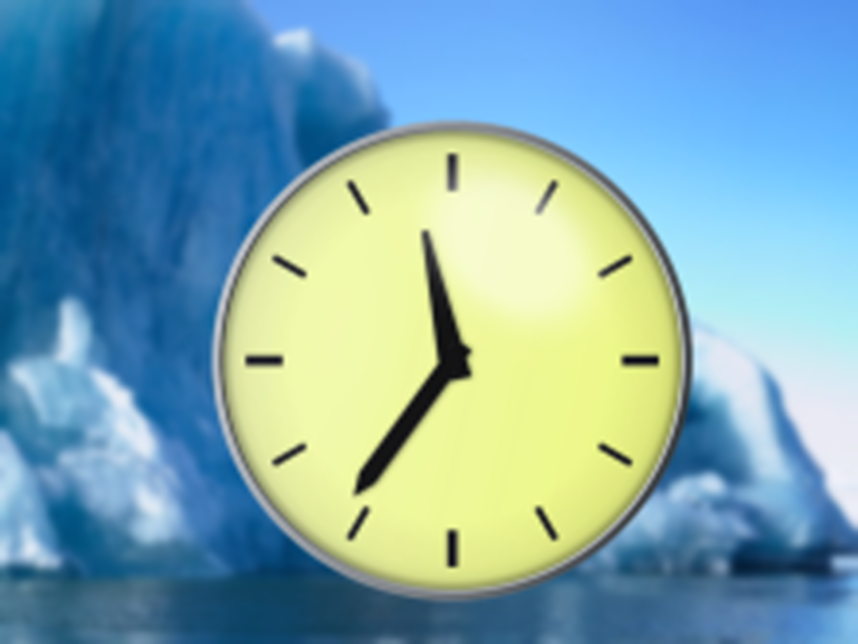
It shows 11 h 36 min
